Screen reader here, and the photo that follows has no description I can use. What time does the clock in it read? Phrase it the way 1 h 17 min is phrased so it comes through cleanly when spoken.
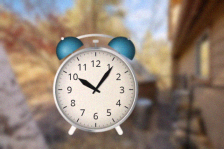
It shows 10 h 06 min
